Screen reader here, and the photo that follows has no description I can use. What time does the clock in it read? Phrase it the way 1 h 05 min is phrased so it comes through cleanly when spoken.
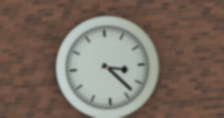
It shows 3 h 23 min
